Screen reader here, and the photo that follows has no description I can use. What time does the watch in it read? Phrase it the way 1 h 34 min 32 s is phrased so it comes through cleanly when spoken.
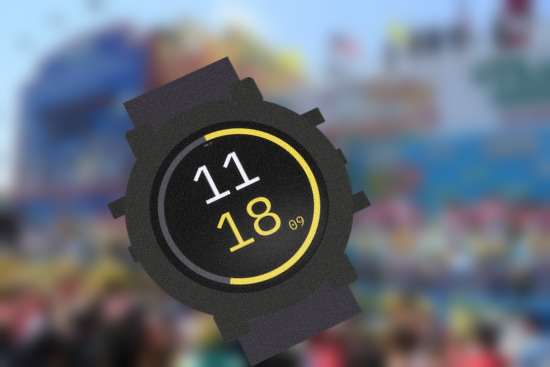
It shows 11 h 18 min 09 s
